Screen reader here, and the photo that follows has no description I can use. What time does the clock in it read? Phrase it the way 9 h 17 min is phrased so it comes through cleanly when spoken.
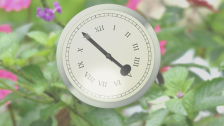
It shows 4 h 55 min
